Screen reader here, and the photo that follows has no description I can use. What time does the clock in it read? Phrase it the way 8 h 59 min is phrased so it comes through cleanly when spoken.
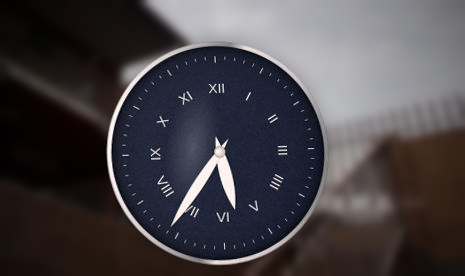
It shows 5 h 36 min
